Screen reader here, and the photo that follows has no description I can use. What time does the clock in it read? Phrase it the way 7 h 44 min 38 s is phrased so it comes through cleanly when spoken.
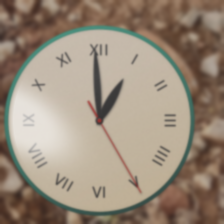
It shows 12 h 59 min 25 s
